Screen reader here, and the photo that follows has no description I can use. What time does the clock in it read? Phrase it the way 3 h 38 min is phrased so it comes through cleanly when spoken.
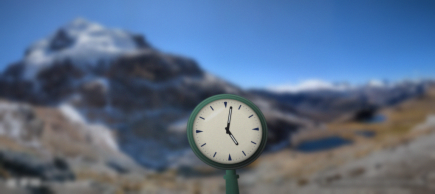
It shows 5 h 02 min
